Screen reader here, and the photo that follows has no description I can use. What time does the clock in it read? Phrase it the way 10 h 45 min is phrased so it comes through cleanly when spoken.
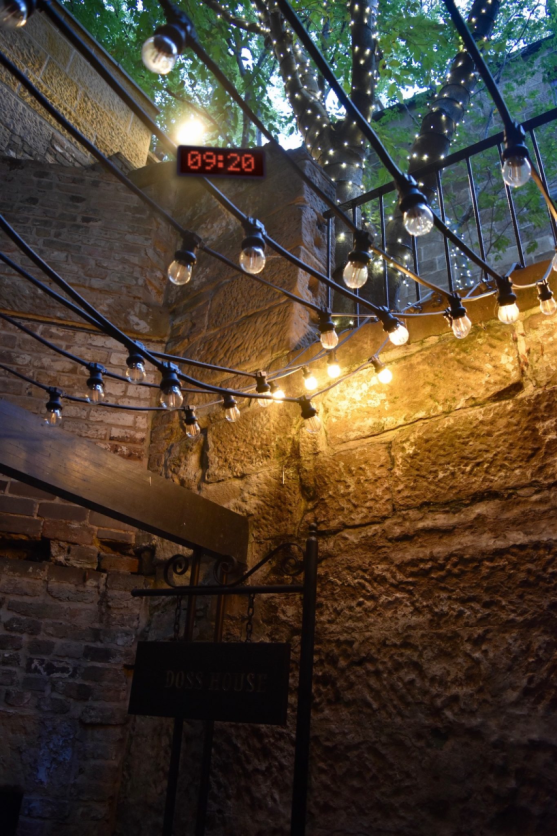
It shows 9 h 20 min
